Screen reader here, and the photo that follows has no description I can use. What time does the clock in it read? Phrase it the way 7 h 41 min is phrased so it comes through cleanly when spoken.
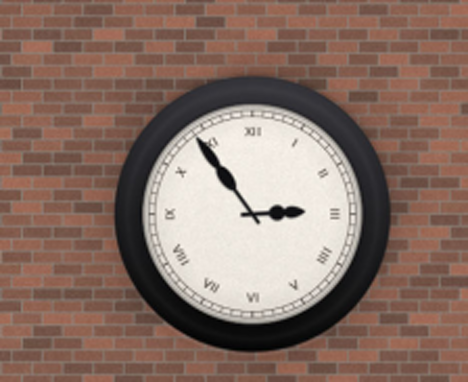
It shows 2 h 54 min
